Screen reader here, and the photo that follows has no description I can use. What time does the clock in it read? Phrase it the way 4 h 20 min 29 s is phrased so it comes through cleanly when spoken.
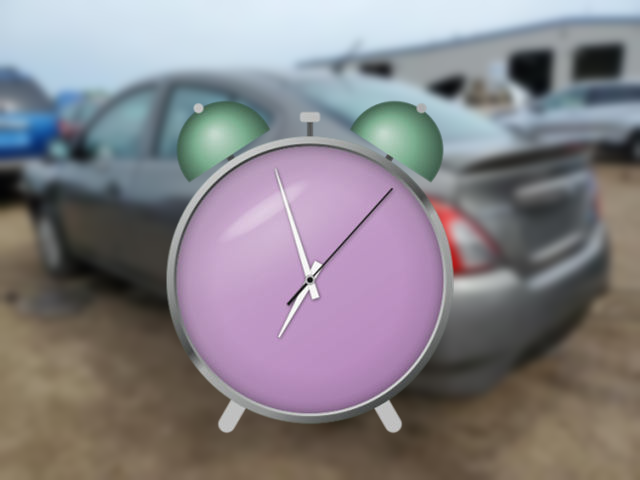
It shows 6 h 57 min 07 s
